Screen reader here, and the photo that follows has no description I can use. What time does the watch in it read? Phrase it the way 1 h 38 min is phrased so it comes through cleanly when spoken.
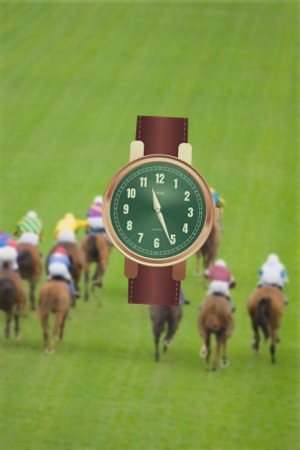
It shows 11 h 26 min
